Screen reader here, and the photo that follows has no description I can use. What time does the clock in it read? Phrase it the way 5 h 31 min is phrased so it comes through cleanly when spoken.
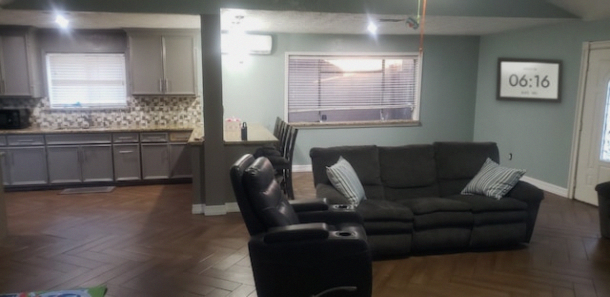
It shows 6 h 16 min
